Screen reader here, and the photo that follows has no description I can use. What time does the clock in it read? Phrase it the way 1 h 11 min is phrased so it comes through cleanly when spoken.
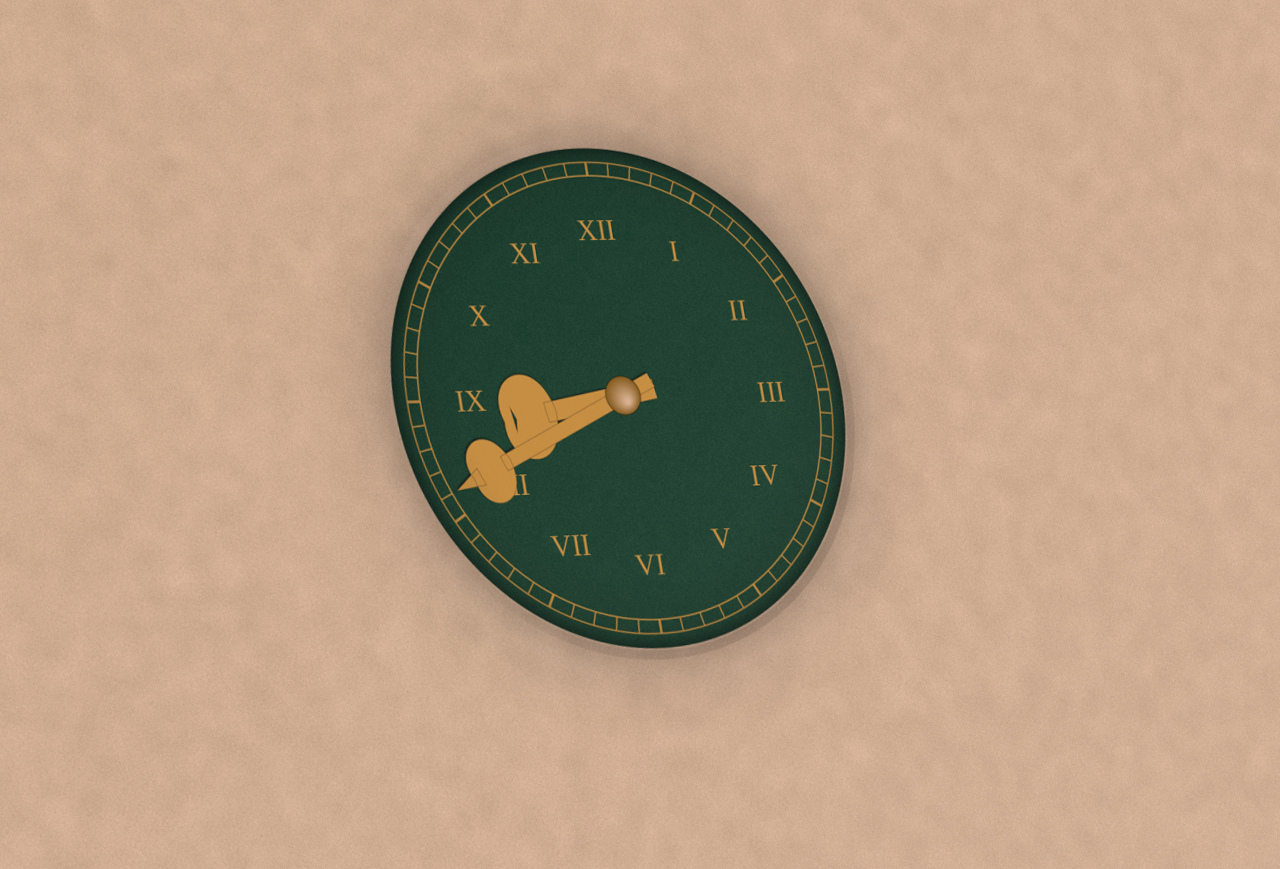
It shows 8 h 41 min
